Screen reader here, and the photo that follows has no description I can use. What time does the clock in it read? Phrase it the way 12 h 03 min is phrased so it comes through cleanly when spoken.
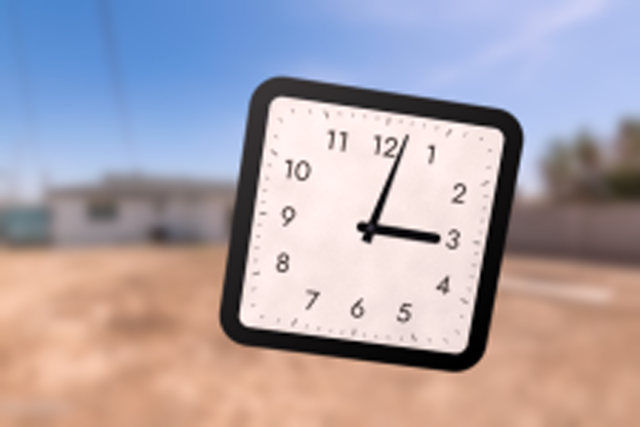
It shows 3 h 02 min
